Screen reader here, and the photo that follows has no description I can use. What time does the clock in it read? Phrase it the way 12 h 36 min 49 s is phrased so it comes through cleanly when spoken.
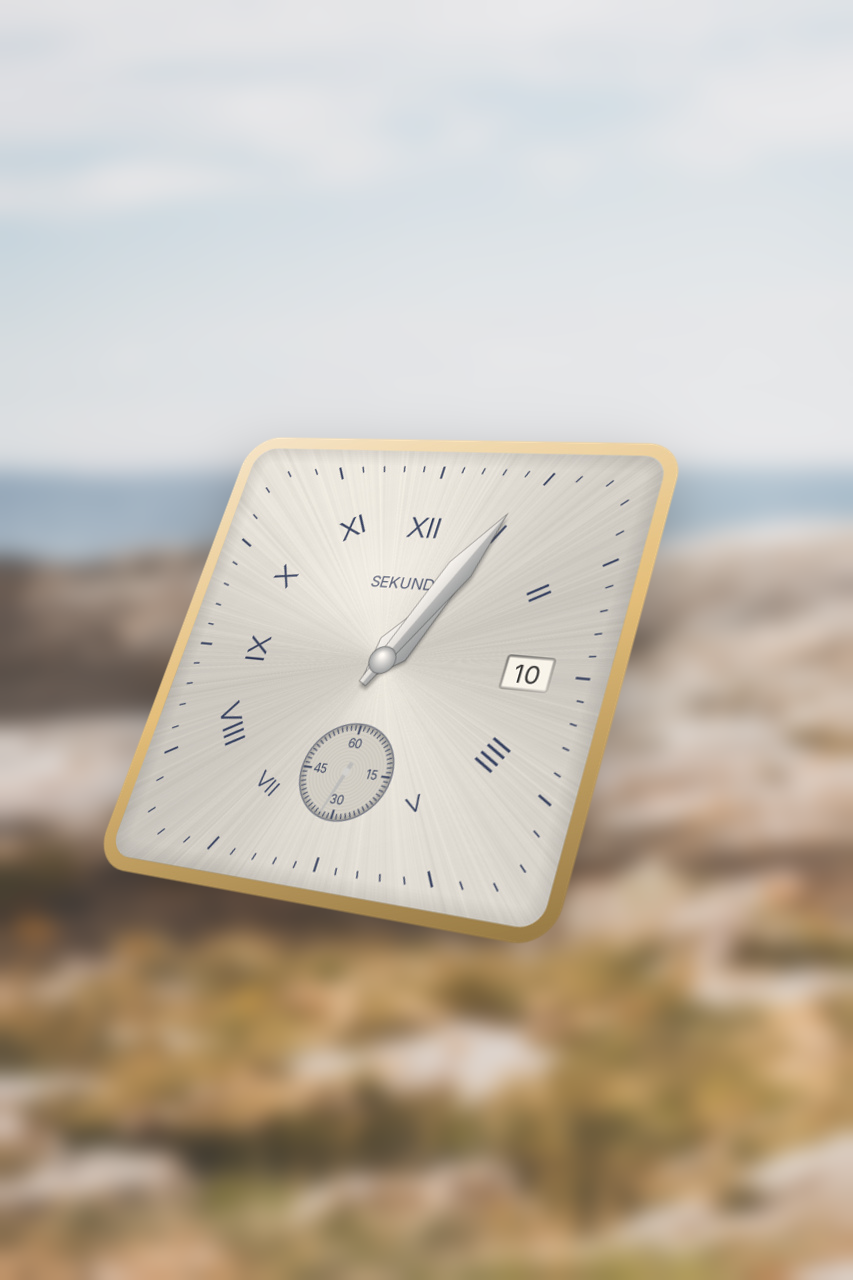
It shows 1 h 04 min 33 s
